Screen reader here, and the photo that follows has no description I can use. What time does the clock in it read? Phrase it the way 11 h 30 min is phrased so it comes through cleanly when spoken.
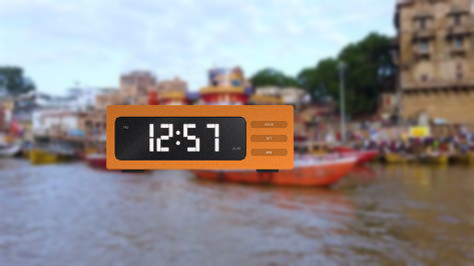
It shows 12 h 57 min
